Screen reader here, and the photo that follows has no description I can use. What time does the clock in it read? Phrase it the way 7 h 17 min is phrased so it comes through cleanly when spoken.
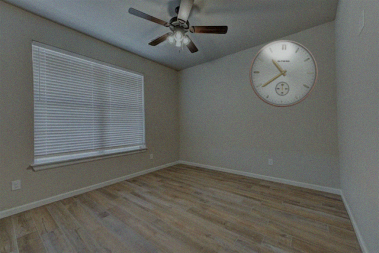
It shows 10 h 39 min
